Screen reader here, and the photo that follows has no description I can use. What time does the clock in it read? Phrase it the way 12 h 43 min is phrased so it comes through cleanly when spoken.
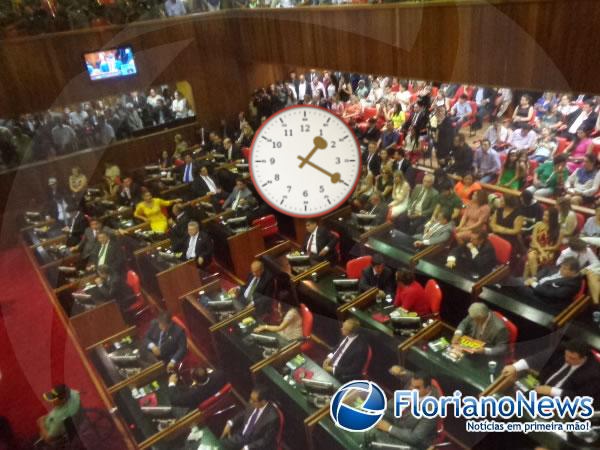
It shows 1 h 20 min
